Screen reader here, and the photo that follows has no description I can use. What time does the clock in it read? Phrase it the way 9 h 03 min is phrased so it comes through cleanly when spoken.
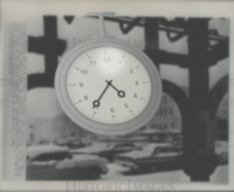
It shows 4 h 36 min
